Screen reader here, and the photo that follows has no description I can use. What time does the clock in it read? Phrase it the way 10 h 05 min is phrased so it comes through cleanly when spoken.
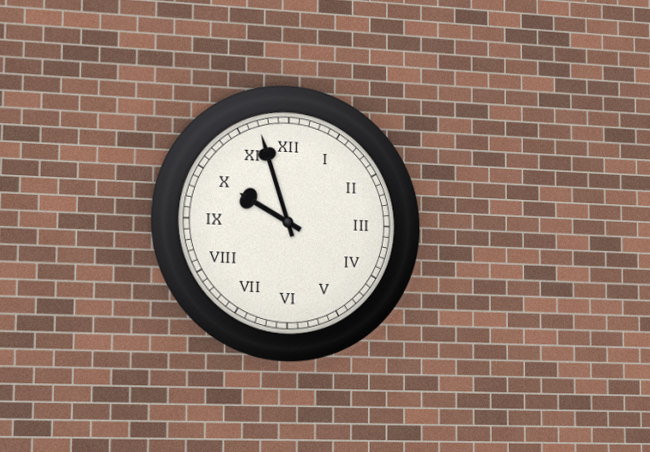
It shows 9 h 57 min
